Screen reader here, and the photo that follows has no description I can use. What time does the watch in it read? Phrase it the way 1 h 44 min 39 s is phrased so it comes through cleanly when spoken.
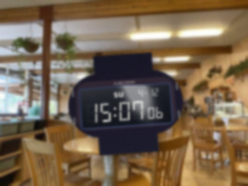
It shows 15 h 07 min 06 s
